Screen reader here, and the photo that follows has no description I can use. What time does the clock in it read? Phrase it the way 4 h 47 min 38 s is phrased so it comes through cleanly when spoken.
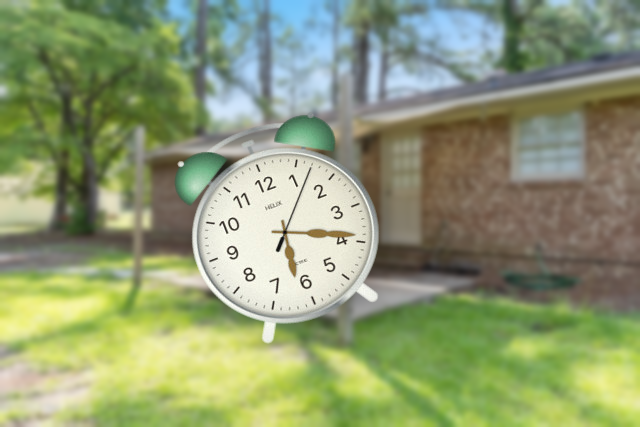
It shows 6 h 19 min 07 s
